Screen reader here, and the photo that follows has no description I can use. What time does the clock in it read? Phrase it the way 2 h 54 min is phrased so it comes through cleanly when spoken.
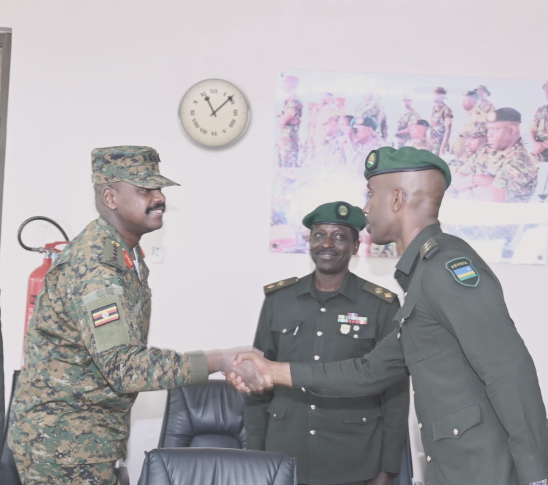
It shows 11 h 08 min
